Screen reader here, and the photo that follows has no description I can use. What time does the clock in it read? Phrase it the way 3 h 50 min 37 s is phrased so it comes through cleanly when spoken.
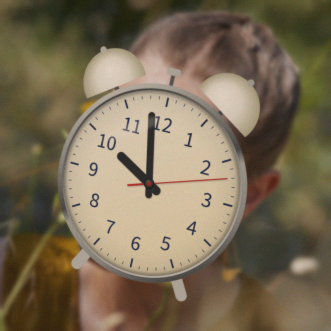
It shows 9 h 58 min 12 s
